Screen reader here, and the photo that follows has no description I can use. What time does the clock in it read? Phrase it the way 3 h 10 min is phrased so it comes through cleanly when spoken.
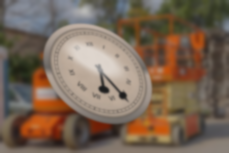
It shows 6 h 26 min
